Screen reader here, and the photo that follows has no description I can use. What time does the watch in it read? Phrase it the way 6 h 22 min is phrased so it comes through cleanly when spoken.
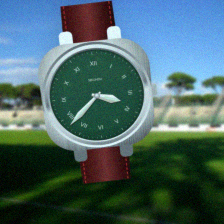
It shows 3 h 38 min
